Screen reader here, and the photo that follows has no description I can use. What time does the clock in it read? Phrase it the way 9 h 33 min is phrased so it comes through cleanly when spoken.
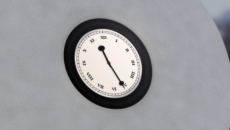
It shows 11 h 26 min
